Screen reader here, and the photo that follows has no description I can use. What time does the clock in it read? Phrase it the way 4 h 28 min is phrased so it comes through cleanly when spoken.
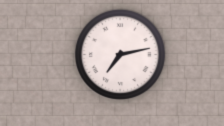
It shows 7 h 13 min
